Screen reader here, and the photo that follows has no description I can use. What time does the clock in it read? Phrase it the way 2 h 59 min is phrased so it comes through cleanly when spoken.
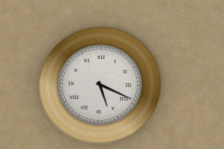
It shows 5 h 19 min
